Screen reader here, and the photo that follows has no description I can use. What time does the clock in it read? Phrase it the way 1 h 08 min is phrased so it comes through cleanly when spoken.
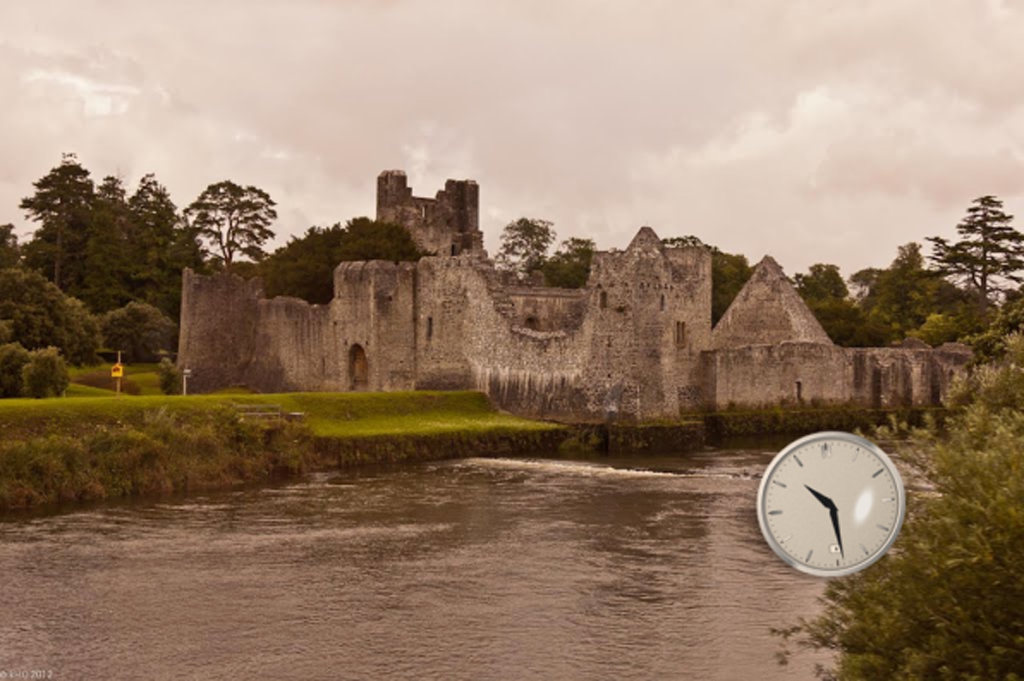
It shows 10 h 29 min
